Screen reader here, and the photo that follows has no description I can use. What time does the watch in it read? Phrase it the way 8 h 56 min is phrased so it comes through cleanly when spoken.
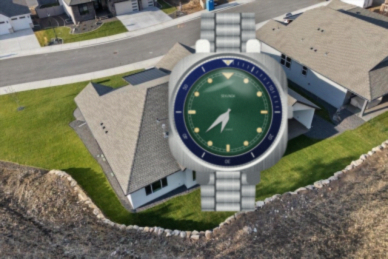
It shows 6 h 38 min
